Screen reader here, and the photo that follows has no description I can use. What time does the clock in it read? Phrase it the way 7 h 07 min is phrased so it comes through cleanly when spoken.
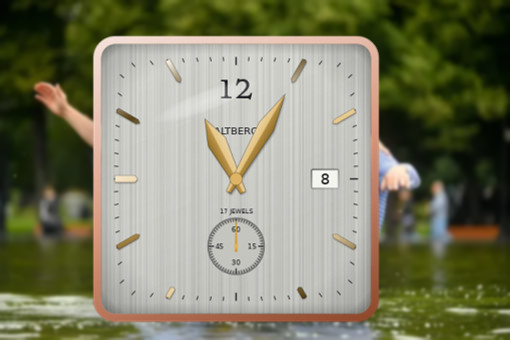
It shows 11 h 05 min
